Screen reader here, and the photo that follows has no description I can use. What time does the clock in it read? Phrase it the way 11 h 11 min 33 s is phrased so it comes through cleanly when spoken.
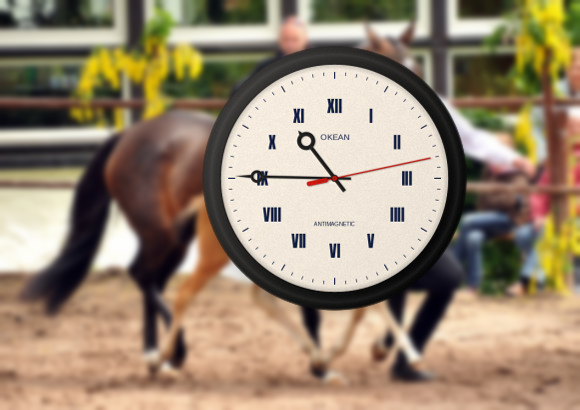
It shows 10 h 45 min 13 s
